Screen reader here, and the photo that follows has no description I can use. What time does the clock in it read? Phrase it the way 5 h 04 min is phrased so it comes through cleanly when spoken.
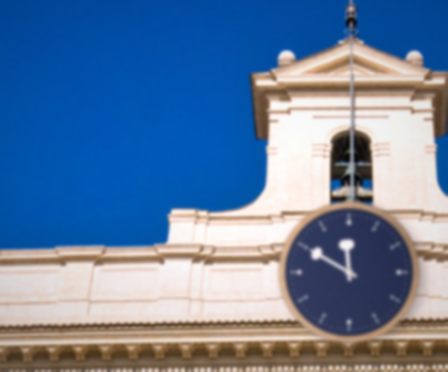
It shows 11 h 50 min
